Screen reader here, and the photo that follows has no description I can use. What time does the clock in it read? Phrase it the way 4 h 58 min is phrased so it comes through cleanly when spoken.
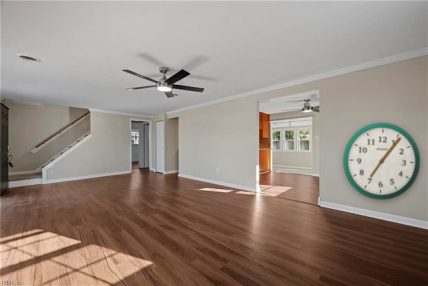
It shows 7 h 06 min
